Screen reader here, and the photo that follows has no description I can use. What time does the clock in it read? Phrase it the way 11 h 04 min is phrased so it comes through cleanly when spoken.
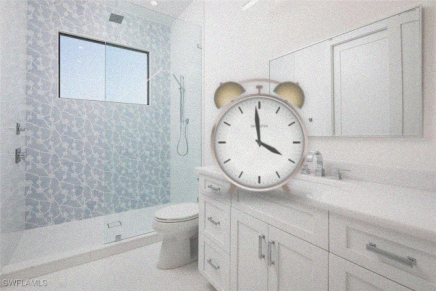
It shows 3 h 59 min
